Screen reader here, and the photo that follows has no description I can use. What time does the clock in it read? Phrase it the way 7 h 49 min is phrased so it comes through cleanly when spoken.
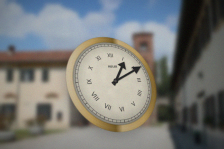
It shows 1 h 11 min
